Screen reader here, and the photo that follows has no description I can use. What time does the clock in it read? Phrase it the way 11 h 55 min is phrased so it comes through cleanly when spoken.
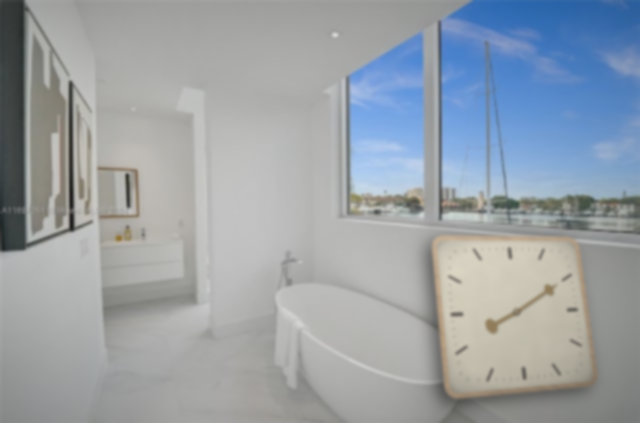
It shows 8 h 10 min
